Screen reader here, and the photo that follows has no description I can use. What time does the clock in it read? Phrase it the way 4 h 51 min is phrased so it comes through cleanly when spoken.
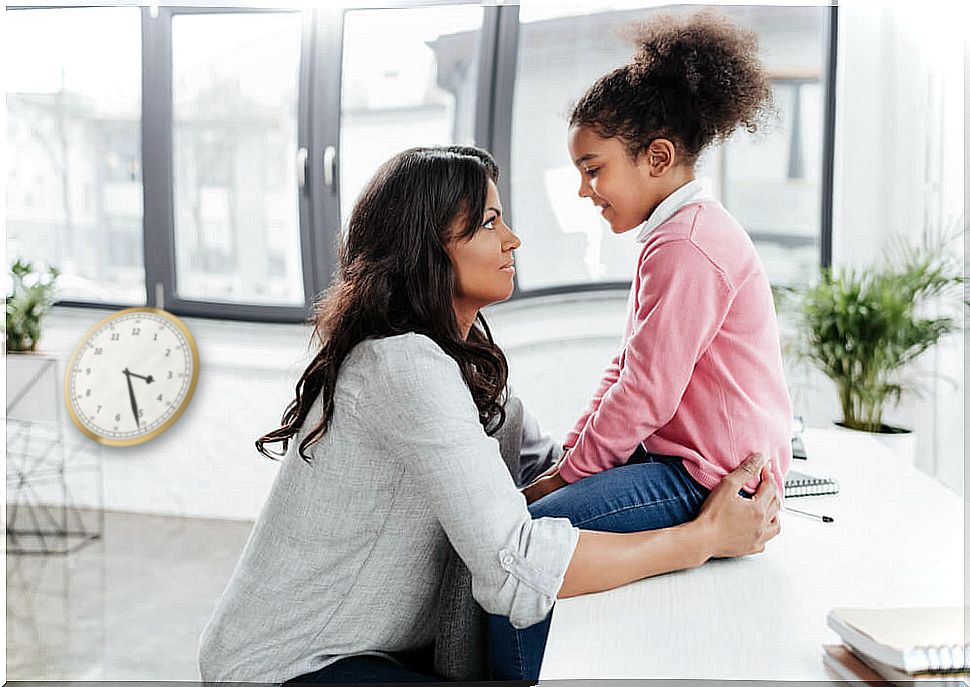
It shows 3 h 26 min
